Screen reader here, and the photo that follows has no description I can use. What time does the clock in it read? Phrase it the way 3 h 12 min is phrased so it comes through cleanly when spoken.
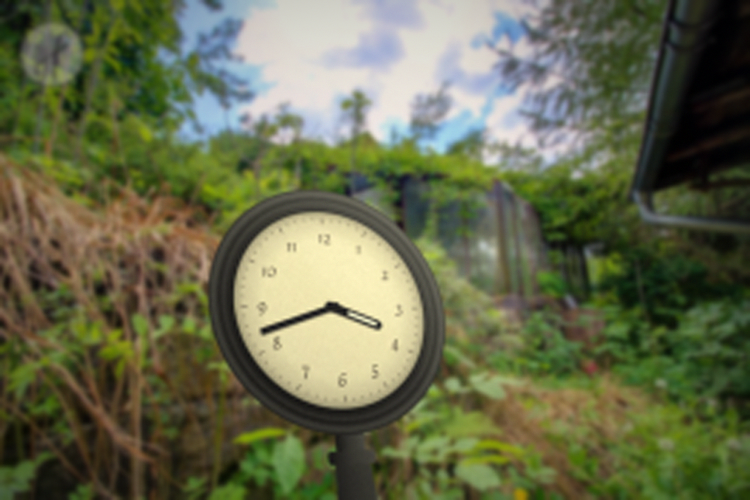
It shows 3 h 42 min
